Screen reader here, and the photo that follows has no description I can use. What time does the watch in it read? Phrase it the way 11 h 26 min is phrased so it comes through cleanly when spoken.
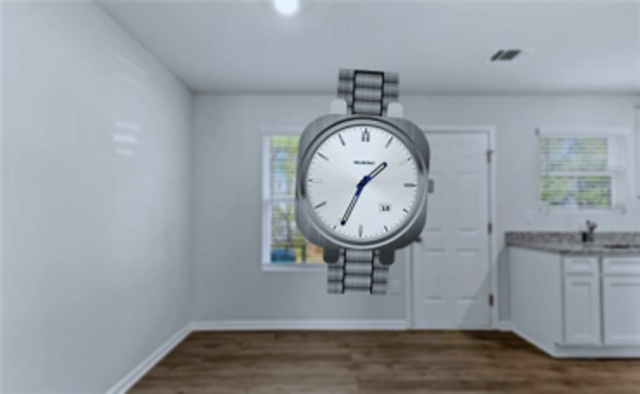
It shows 1 h 34 min
